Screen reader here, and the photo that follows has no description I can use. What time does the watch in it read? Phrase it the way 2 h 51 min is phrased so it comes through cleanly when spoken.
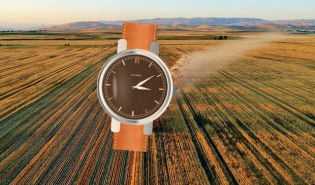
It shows 3 h 09 min
